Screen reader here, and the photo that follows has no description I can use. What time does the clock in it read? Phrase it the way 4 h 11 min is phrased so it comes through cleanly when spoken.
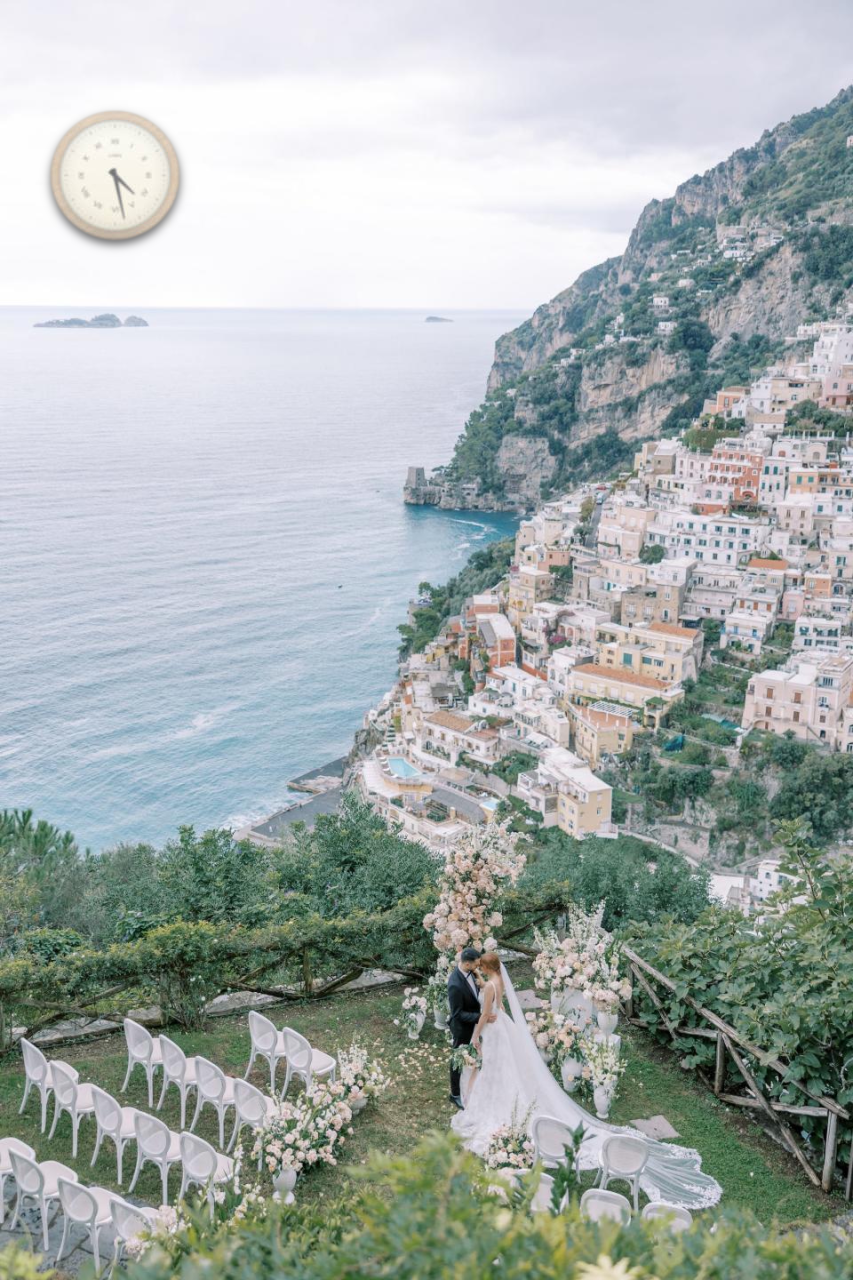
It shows 4 h 28 min
